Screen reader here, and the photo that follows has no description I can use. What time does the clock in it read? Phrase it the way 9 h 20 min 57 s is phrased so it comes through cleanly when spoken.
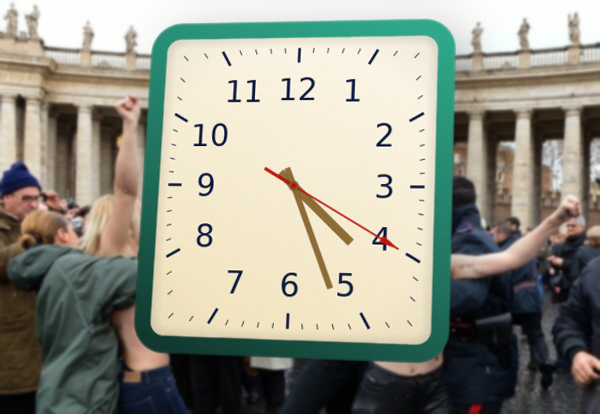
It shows 4 h 26 min 20 s
